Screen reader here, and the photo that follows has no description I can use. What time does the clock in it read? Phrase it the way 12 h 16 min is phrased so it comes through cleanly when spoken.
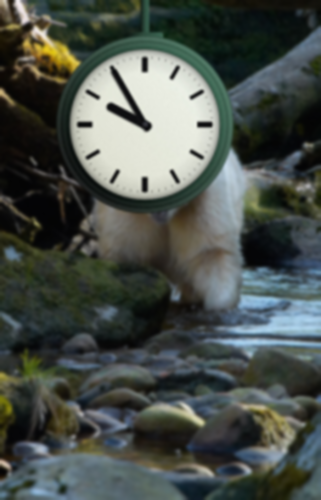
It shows 9 h 55 min
